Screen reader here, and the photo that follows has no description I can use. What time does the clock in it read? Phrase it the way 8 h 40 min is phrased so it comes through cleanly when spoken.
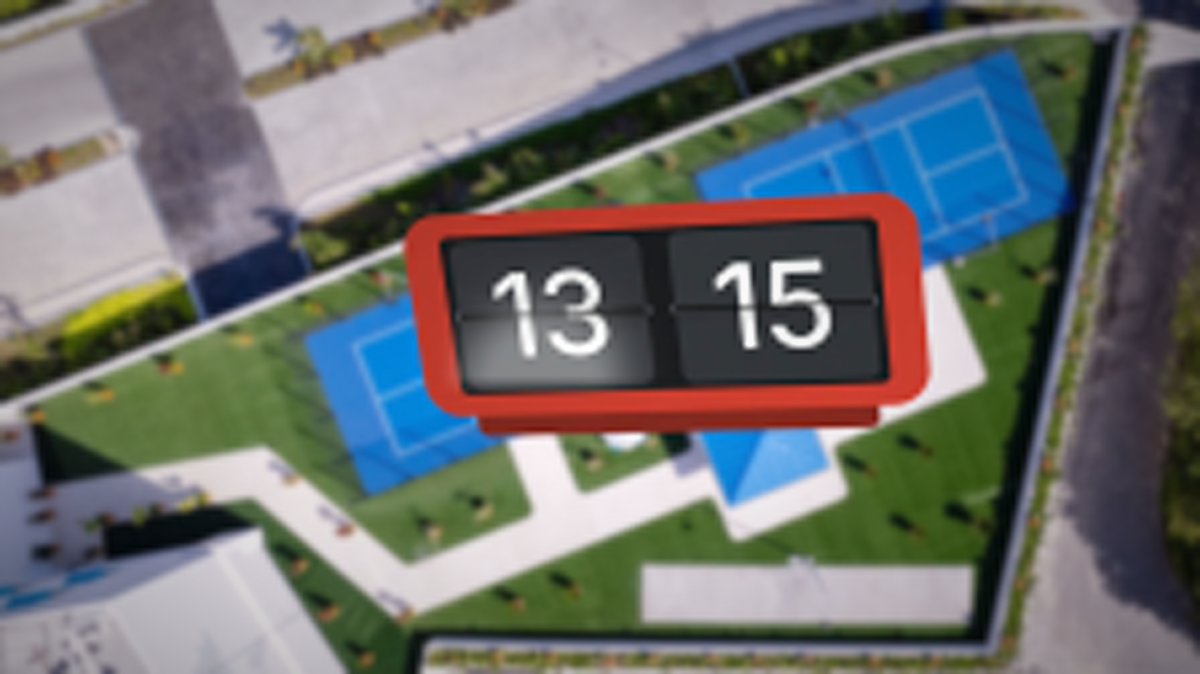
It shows 13 h 15 min
